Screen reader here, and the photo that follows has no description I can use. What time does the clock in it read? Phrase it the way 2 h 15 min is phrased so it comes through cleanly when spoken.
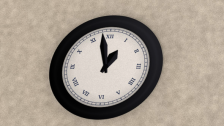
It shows 12 h 58 min
